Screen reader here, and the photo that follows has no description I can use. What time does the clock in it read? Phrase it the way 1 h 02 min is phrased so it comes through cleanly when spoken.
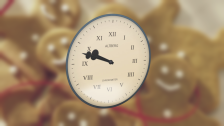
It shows 9 h 48 min
